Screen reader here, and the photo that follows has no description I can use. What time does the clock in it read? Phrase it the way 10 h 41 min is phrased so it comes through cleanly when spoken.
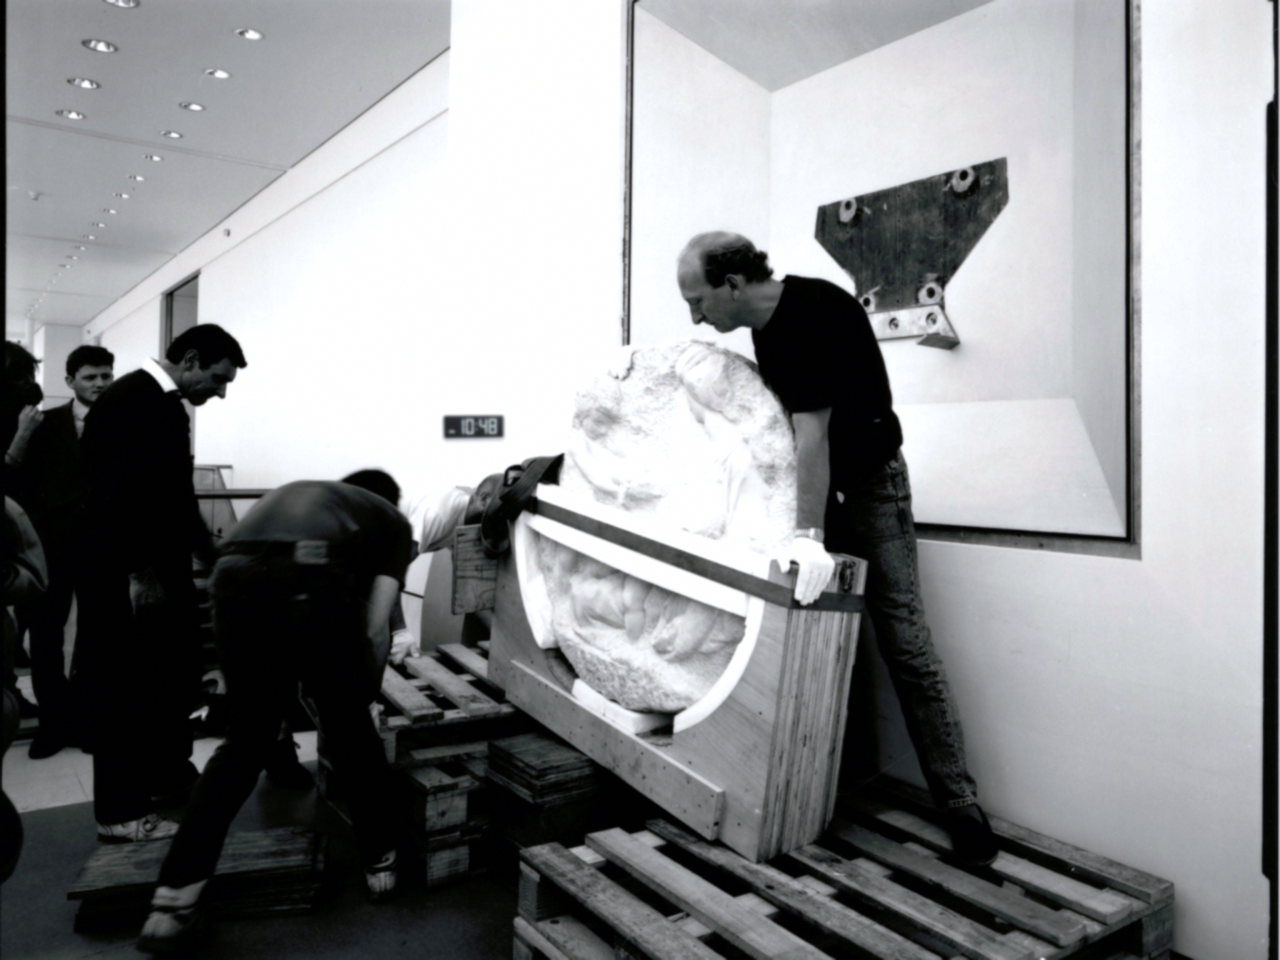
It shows 10 h 48 min
